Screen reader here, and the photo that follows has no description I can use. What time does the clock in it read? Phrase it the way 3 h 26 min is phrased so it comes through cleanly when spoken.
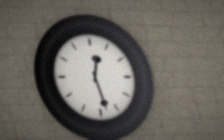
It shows 12 h 28 min
